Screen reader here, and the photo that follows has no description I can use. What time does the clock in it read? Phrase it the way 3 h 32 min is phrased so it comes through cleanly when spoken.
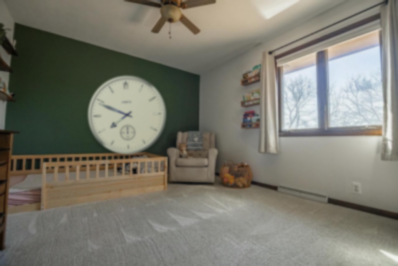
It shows 7 h 49 min
